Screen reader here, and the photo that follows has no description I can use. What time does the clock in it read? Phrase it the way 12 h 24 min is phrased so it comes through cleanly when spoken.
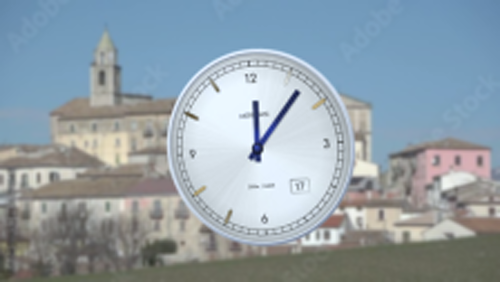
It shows 12 h 07 min
